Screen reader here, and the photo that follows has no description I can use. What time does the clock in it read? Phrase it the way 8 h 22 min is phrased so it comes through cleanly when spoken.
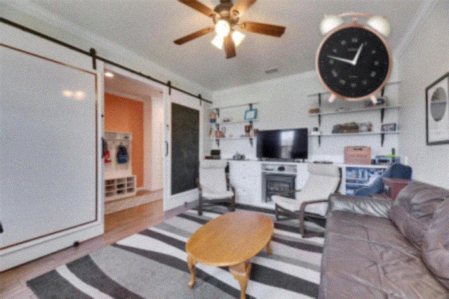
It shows 12 h 47 min
